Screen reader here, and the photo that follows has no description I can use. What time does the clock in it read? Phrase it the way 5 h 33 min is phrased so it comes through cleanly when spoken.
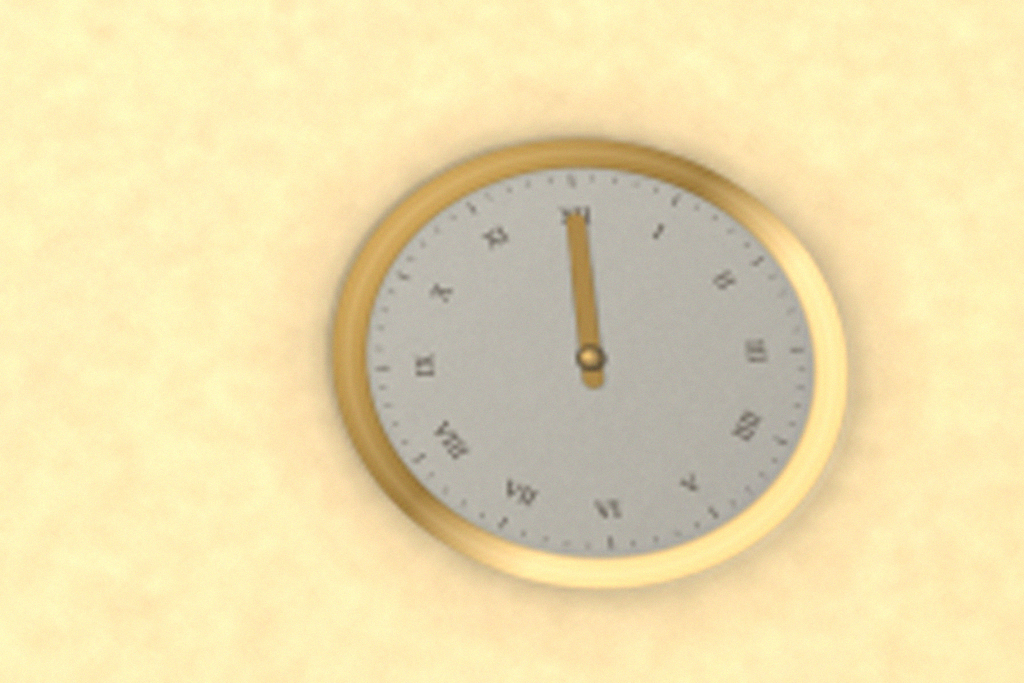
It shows 12 h 00 min
